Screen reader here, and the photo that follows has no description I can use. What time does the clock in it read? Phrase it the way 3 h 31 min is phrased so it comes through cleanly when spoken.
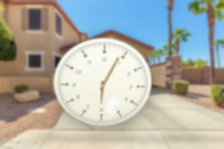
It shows 6 h 04 min
